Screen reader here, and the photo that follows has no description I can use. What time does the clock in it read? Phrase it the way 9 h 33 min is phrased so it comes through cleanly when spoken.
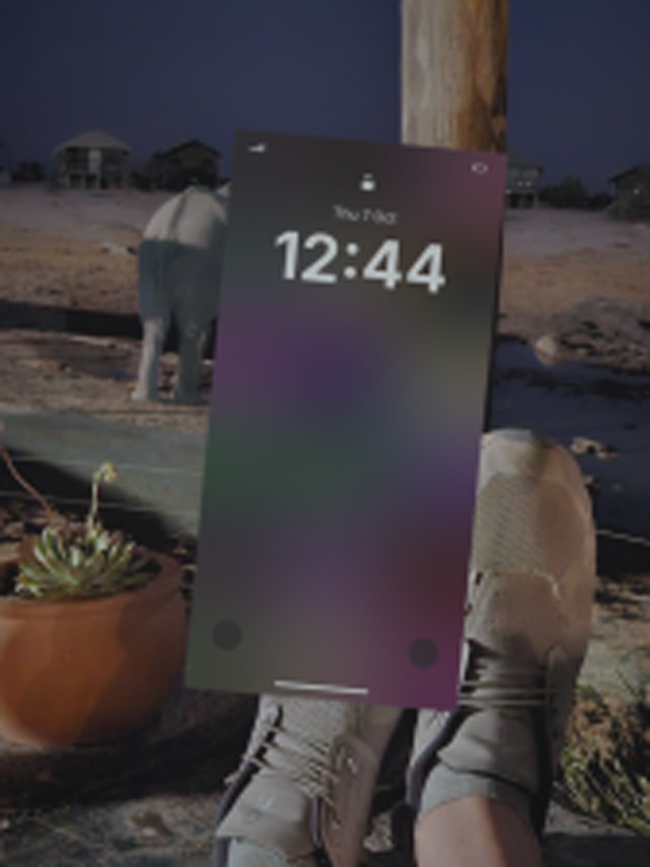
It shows 12 h 44 min
